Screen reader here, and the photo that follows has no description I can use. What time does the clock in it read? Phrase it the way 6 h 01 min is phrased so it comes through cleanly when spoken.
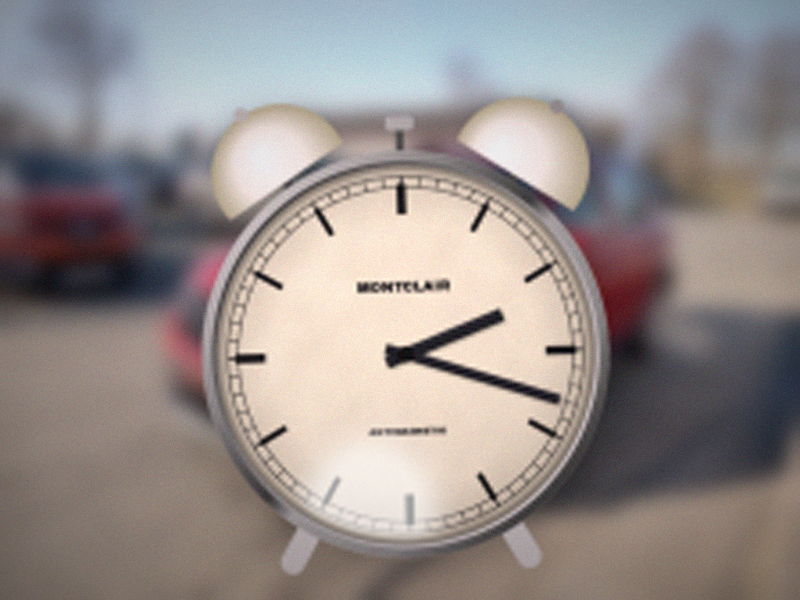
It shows 2 h 18 min
